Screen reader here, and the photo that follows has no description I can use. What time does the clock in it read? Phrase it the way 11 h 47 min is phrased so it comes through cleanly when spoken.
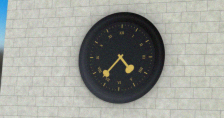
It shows 4 h 37 min
